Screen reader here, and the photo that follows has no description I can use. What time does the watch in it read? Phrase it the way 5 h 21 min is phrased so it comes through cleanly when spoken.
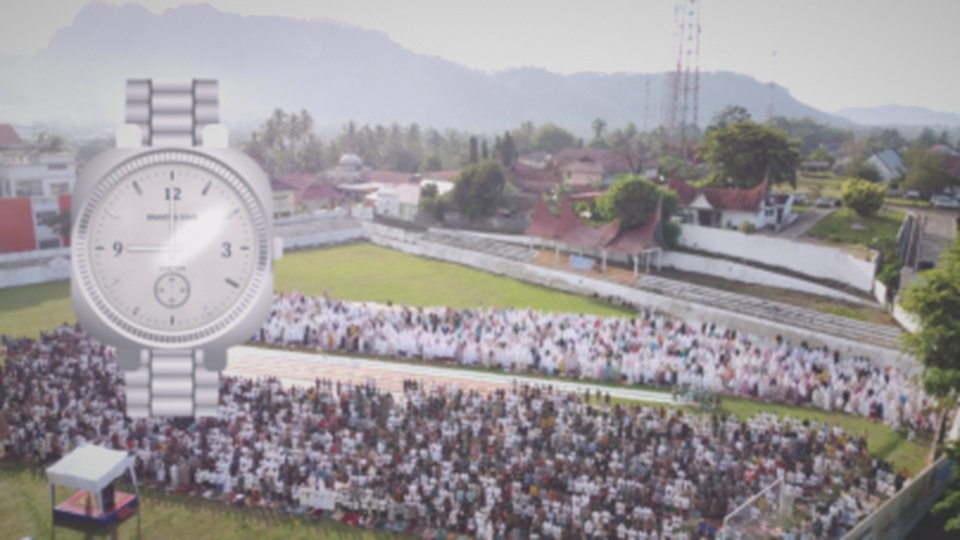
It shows 9 h 00 min
